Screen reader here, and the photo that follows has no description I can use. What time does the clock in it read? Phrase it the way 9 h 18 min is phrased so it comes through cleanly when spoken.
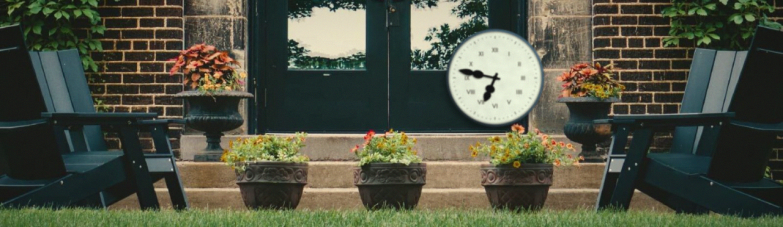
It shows 6 h 47 min
